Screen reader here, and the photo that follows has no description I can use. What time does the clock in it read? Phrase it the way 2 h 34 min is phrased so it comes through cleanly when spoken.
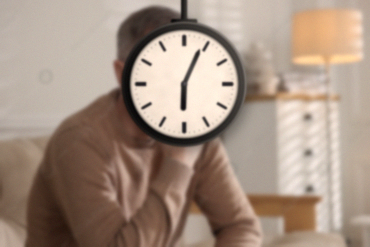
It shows 6 h 04 min
